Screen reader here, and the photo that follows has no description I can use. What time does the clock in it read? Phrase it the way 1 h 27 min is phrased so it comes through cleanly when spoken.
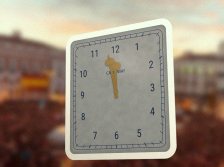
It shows 11 h 58 min
